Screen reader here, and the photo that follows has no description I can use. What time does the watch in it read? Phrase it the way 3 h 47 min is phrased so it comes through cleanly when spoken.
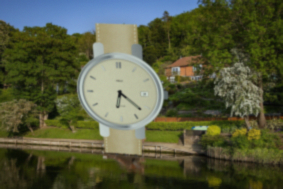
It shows 6 h 22 min
